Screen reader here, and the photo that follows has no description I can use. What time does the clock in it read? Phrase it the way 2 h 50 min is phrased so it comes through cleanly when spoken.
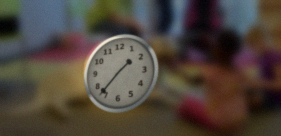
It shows 1 h 37 min
